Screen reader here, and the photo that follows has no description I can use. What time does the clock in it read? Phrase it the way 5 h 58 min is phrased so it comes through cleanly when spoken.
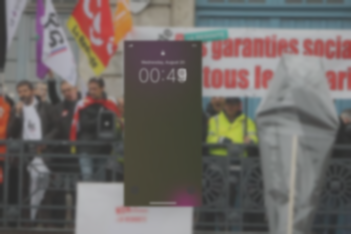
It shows 0 h 49 min
